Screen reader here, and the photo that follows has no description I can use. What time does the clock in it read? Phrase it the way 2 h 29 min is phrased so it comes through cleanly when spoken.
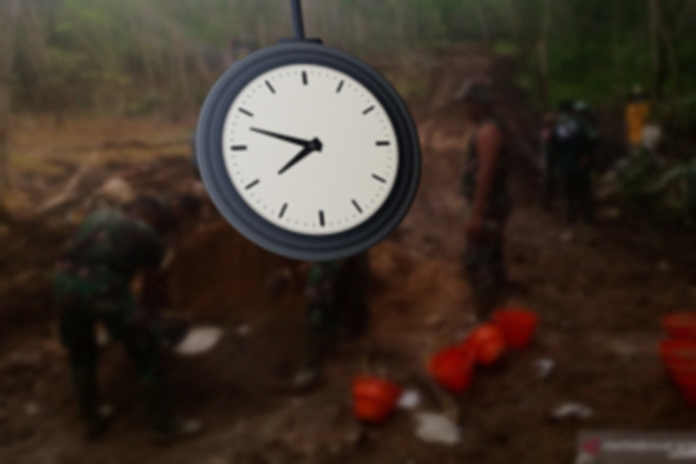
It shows 7 h 48 min
